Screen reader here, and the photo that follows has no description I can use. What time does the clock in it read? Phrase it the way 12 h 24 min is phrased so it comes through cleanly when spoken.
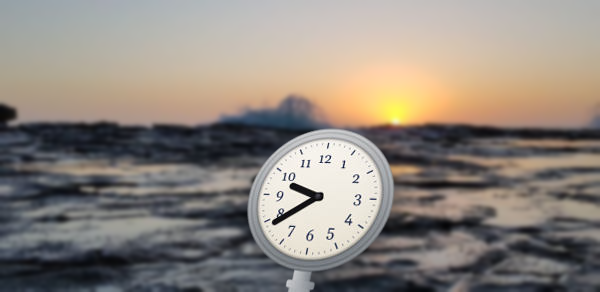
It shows 9 h 39 min
